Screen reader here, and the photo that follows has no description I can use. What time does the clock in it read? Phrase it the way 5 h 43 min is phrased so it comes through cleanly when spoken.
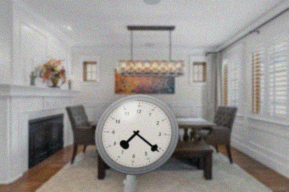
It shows 7 h 21 min
